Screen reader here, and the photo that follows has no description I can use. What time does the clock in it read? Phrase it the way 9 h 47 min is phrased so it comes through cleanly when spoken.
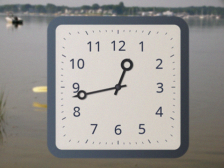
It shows 12 h 43 min
